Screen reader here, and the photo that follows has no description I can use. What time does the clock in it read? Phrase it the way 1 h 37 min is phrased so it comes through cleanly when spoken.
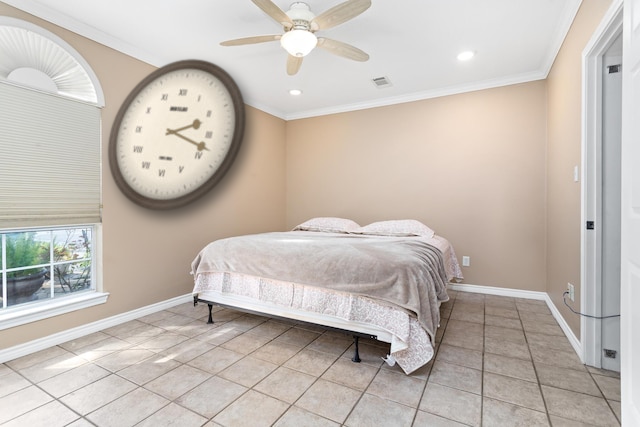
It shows 2 h 18 min
